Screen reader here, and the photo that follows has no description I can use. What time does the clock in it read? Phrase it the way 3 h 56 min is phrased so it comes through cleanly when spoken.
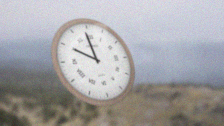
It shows 9 h 59 min
